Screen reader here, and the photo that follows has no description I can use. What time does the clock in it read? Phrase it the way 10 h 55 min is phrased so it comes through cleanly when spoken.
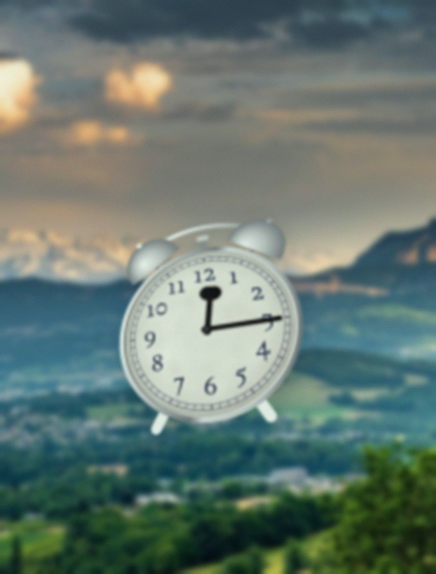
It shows 12 h 15 min
